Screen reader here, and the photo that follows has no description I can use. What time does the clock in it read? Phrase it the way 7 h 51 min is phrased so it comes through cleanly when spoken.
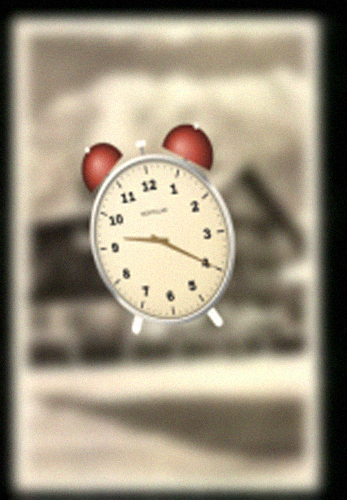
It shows 9 h 20 min
